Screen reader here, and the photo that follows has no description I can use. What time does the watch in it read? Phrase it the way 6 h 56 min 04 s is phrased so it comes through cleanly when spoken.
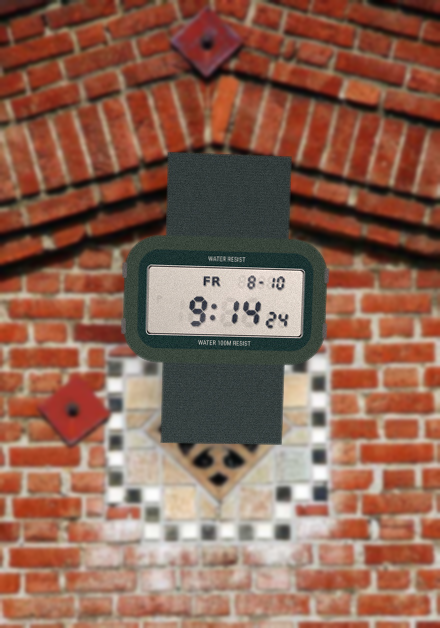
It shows 9 h 14 min 24 s
